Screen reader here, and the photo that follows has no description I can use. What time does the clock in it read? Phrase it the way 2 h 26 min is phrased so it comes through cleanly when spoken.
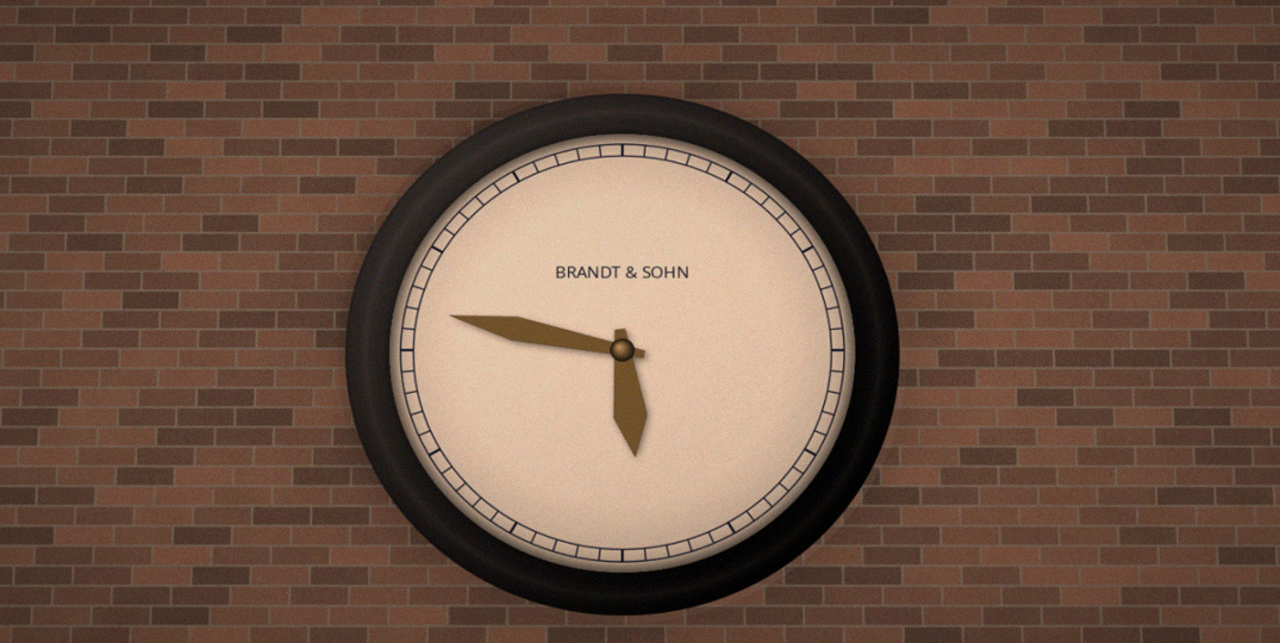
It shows 5 h 47 min
